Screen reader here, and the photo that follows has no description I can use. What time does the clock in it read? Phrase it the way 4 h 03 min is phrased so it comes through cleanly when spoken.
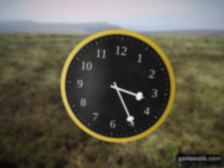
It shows 3 h 25 min
